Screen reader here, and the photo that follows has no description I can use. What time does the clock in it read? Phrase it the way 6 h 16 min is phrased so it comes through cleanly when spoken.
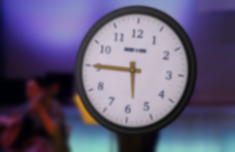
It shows 5 h 45 min
